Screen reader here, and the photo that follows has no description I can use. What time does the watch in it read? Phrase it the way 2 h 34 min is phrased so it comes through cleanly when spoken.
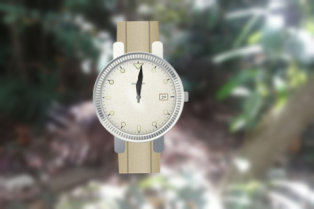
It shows 12 h 01 min
